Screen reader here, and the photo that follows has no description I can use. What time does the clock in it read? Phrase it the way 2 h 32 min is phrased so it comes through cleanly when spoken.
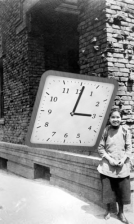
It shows 3 h 01 min
